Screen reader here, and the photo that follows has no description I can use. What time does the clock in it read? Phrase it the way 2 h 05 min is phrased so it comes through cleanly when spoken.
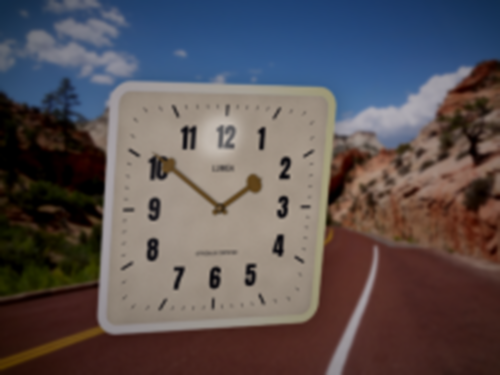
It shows 1 h 51 min
